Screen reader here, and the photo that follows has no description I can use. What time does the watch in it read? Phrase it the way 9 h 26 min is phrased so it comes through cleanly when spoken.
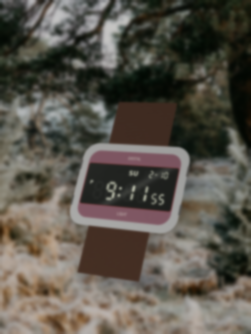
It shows 9 h 11 min
